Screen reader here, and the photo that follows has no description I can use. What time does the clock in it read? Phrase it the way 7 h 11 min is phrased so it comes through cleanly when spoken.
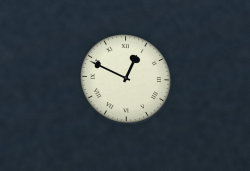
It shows 12 h 49 min
